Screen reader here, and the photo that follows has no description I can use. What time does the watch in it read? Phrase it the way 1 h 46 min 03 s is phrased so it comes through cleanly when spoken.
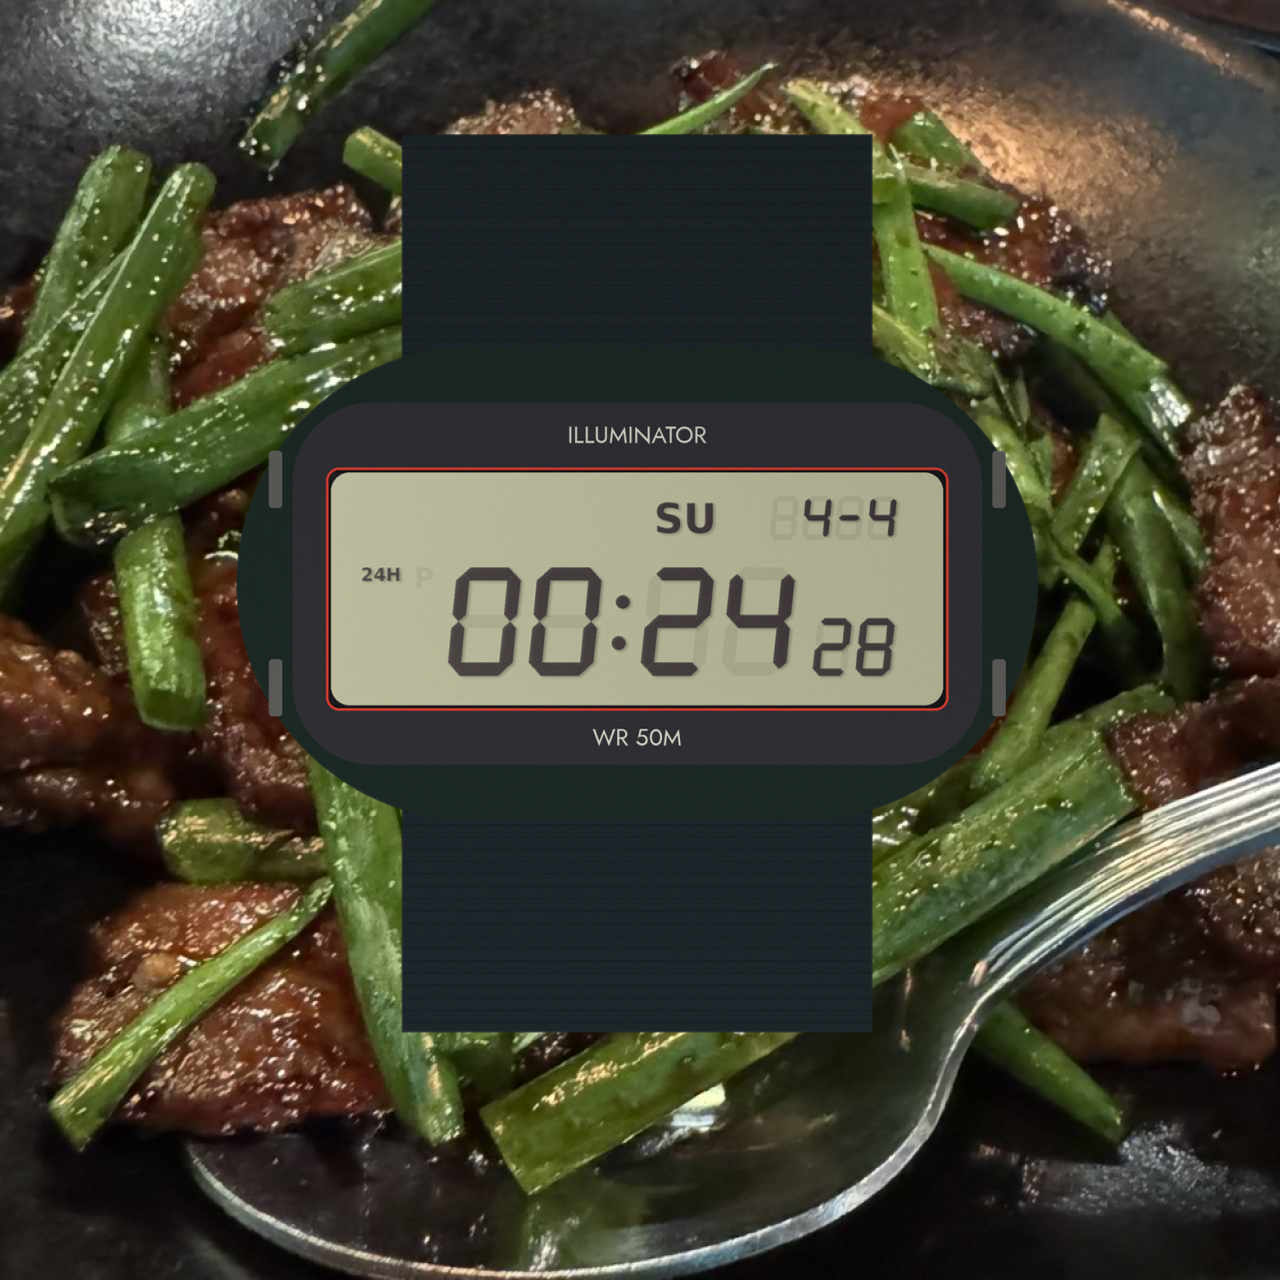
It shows 0 h 24 min 28 s
